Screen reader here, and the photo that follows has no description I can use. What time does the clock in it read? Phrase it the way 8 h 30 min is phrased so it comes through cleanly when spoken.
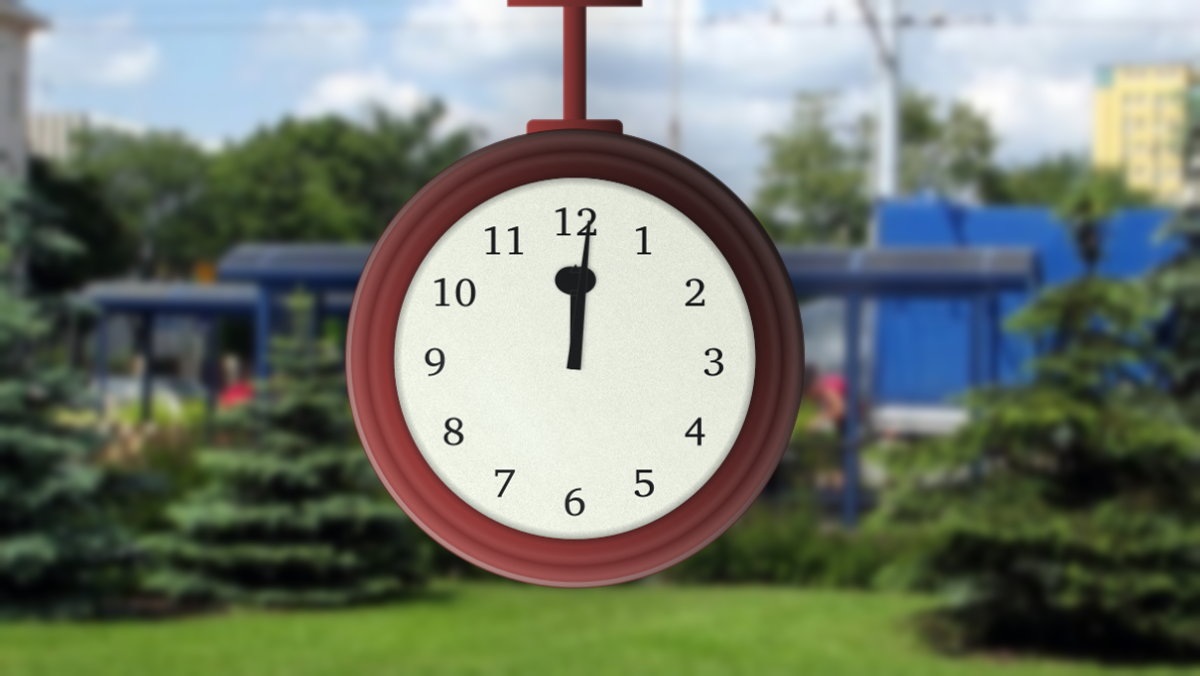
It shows 12 h 01 min
